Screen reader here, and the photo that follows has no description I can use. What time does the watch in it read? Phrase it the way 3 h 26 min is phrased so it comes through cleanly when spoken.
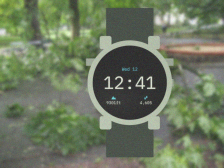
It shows 12 h 41 min
